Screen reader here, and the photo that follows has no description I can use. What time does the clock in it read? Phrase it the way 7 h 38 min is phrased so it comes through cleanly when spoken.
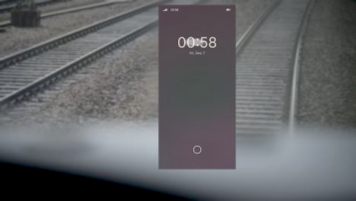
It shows 0 h 58 min
